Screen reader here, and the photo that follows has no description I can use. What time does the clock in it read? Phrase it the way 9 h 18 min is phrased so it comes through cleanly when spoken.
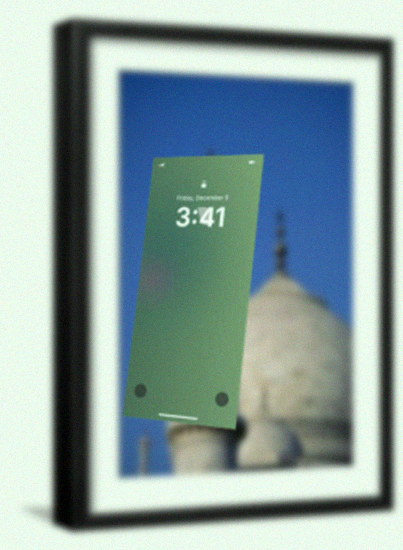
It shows 3 h 41 min
